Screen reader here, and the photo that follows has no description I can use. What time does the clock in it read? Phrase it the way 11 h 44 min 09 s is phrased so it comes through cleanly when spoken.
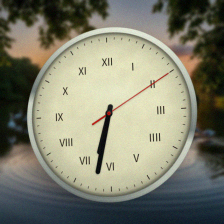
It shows 6 h 32 min 10 s
